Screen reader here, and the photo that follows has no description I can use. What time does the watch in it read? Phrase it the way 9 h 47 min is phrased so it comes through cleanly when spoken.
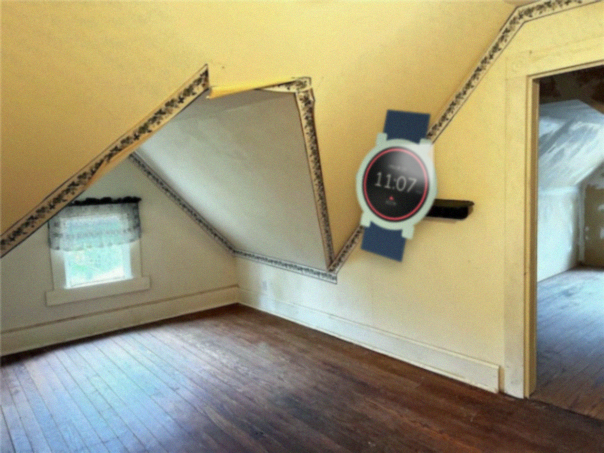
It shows 11 h 07 min
